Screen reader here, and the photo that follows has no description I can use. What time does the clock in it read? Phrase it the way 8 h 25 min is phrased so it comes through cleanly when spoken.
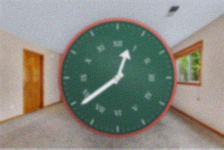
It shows 12 h 39 min
